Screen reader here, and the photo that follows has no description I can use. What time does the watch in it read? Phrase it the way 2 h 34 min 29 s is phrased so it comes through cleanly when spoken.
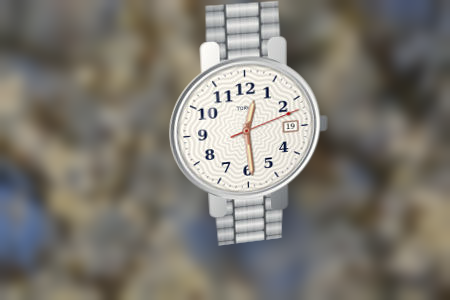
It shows 12 h 29 min 12 s
